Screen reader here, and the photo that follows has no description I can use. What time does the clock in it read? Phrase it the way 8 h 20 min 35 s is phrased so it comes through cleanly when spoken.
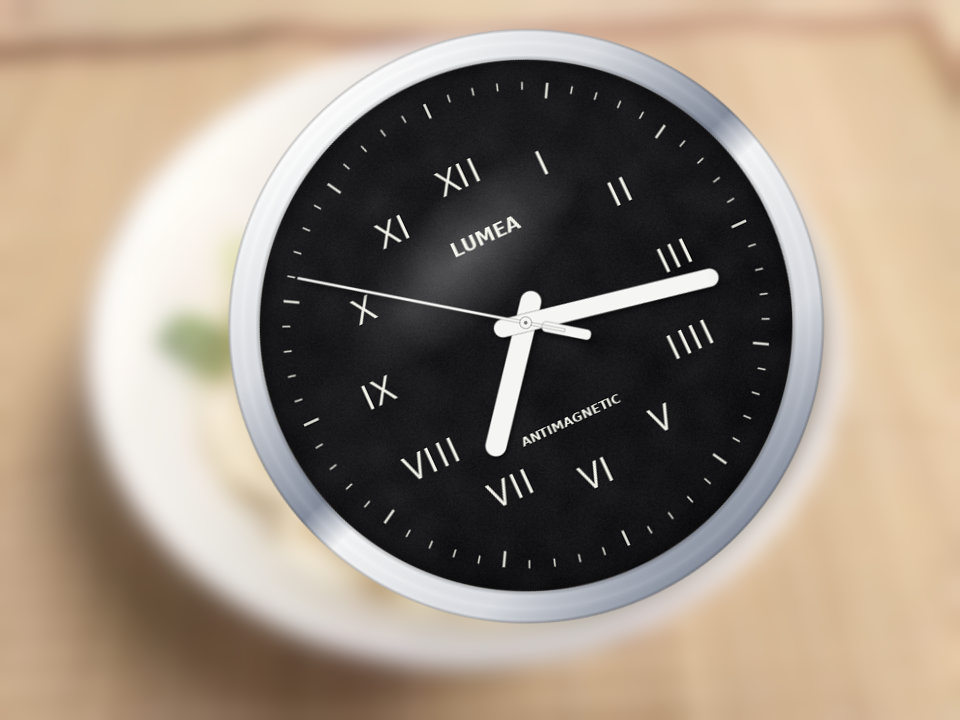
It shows 7 h 16 min 51 s
